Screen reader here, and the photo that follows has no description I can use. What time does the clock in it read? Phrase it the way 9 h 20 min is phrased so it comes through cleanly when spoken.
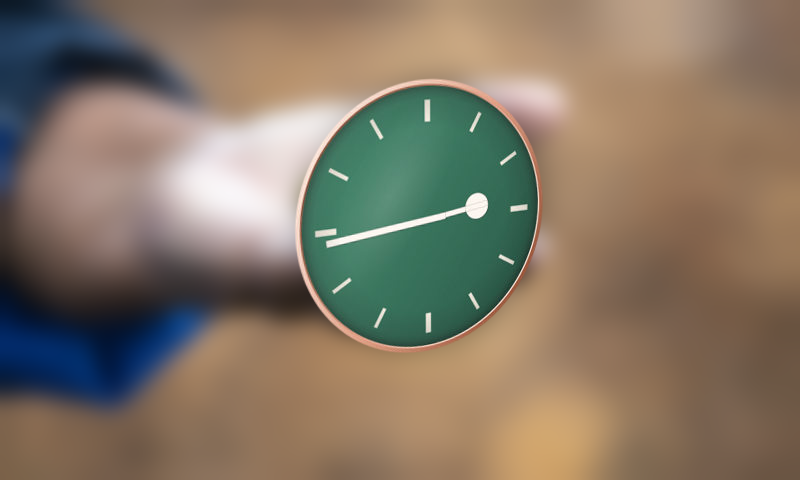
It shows 2 h 44 min
